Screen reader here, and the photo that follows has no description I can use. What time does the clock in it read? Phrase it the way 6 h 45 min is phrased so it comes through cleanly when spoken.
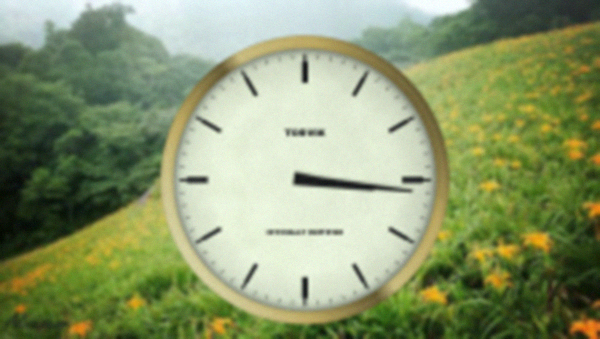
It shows 3 h 16 min
